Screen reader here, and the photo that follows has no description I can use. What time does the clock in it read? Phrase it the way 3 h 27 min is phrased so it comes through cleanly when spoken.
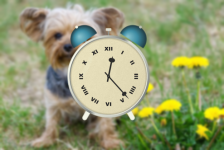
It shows 12 h 23 min
